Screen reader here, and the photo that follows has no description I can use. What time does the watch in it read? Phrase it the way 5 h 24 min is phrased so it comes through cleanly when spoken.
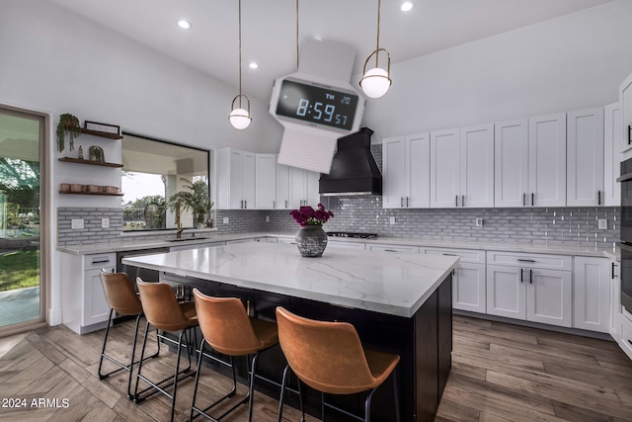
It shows 8 h 59 min
